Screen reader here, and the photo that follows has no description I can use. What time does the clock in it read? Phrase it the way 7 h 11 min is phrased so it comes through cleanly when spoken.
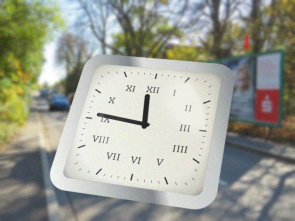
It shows 11 h 46 min
